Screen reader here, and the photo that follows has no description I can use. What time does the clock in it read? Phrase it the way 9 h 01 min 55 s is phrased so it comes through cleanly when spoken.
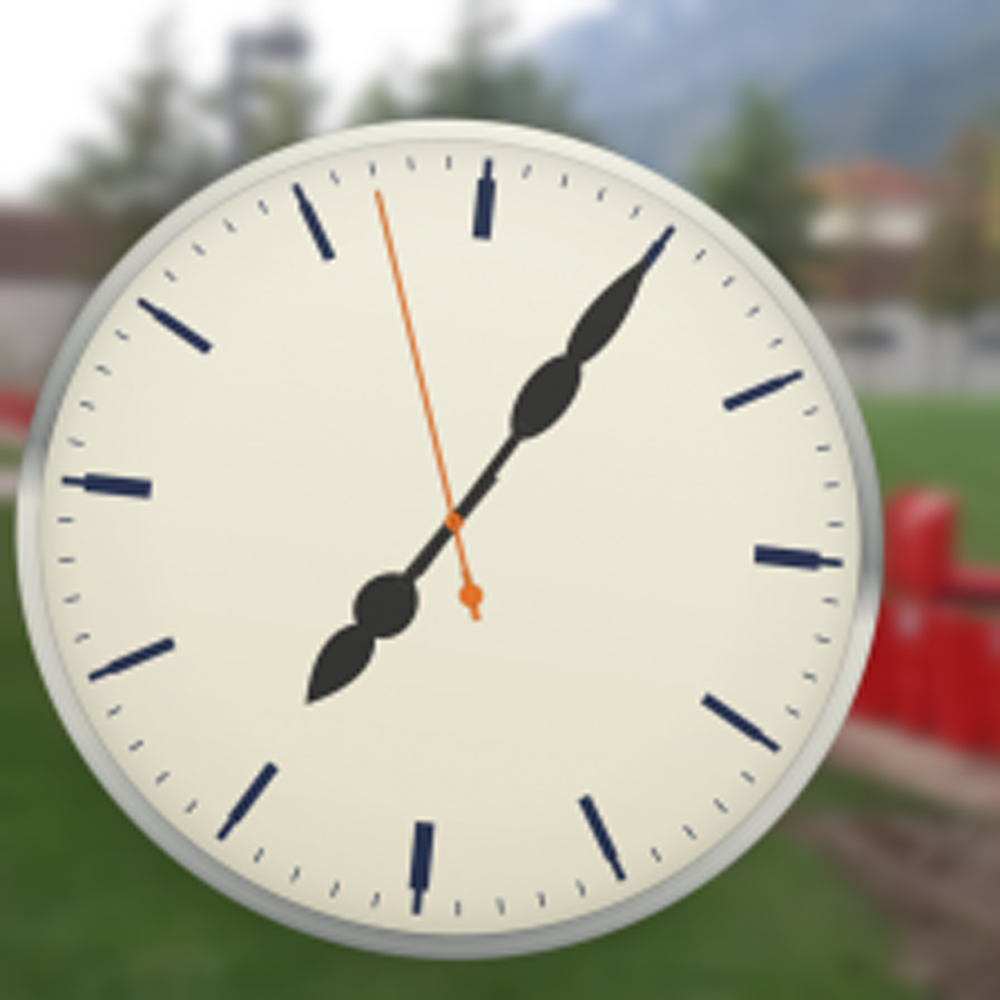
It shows 7 h 04 min 57 s
